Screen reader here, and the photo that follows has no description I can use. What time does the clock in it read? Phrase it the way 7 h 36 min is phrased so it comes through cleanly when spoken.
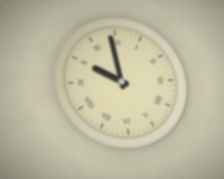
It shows 9 h 59 min
